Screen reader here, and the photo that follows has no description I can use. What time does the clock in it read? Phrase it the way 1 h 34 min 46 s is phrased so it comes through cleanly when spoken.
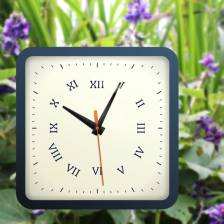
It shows 10 h 04 min 29 s
